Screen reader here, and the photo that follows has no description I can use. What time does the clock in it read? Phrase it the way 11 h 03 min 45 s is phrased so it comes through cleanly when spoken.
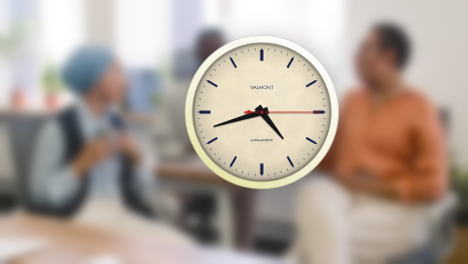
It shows 4 h 42 min 15 s
